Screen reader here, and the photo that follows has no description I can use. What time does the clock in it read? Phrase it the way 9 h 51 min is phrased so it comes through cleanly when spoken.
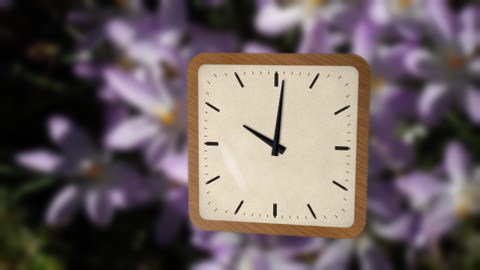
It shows 10 h 01 min
